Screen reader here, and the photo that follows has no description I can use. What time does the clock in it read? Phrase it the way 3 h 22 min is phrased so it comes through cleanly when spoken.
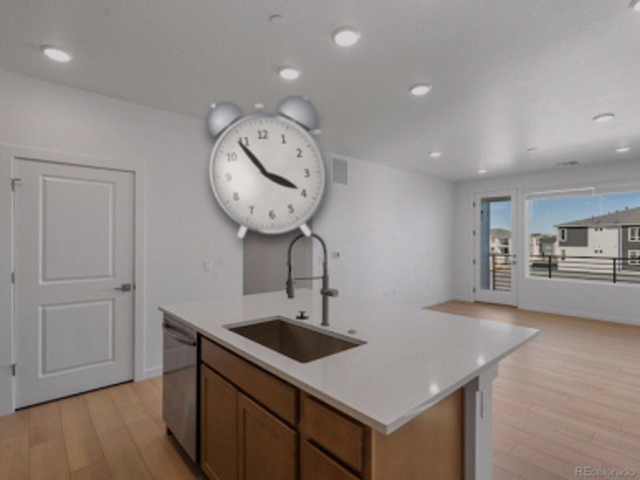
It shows 3 h 54 min
